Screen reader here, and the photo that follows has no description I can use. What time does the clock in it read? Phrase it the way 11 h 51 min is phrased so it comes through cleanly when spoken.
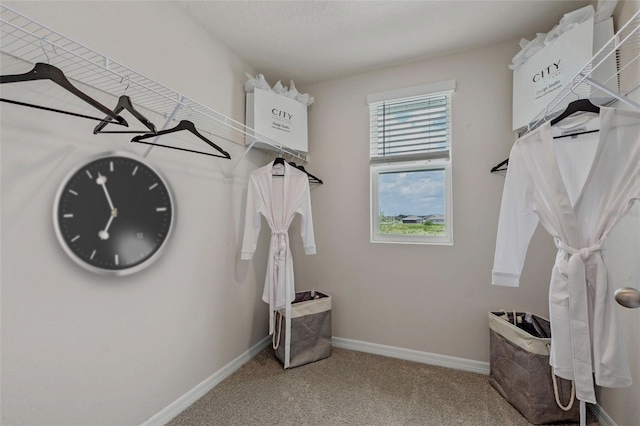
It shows 6 h 57 min
